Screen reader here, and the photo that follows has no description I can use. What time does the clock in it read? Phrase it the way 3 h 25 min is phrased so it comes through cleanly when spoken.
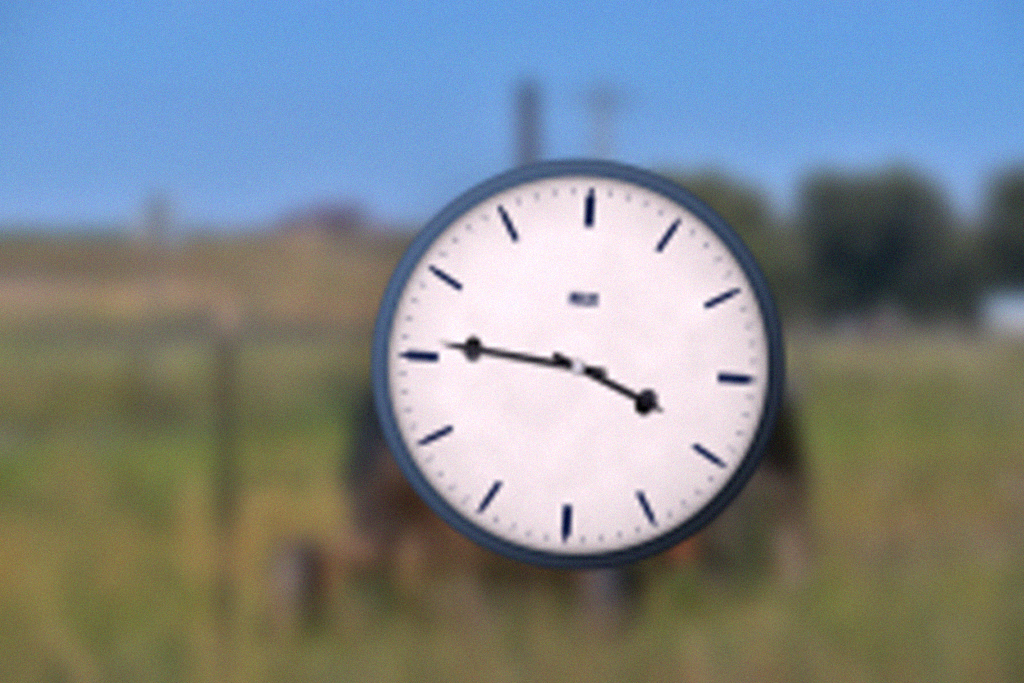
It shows 3 h 46 min
